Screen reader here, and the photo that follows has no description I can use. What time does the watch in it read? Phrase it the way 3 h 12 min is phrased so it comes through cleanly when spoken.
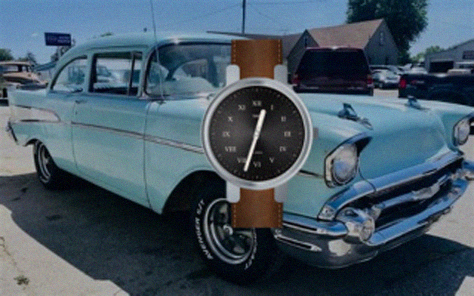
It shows 12 h 33 min
